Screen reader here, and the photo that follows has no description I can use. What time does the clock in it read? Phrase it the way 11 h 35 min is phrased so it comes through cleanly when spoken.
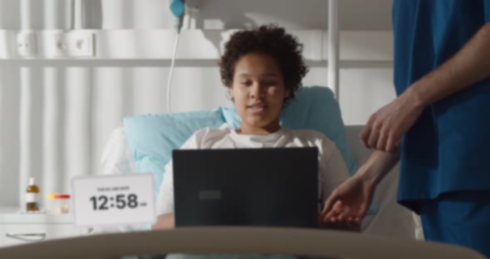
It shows 12 h 58 min
